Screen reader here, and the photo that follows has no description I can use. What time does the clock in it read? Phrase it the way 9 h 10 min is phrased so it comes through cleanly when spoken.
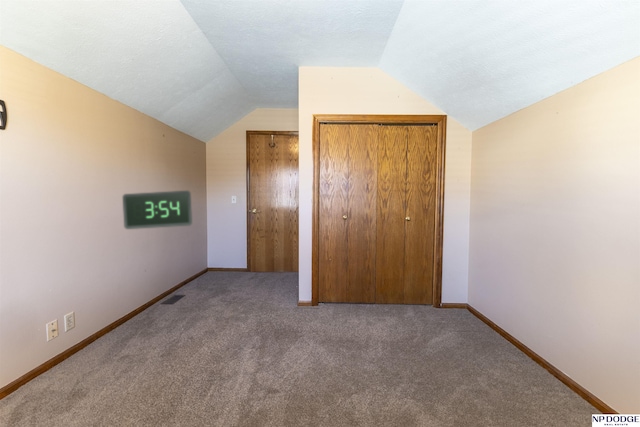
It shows 3 h 54 min
